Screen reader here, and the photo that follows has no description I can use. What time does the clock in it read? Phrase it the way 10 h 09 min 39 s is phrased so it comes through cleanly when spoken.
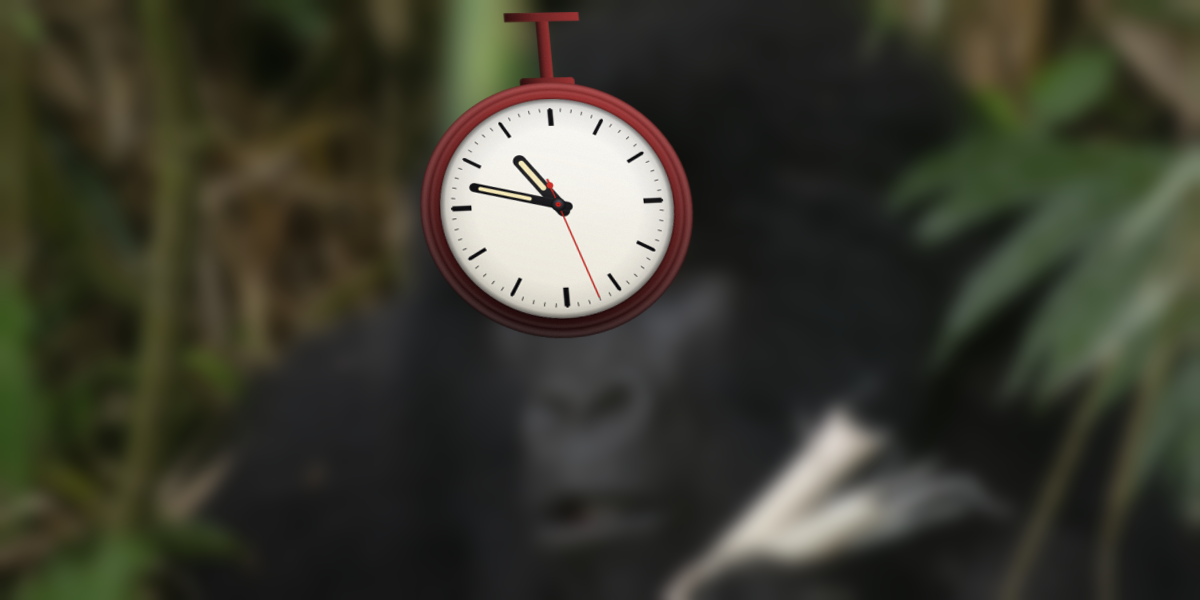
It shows 10 h 47 min 27 s
